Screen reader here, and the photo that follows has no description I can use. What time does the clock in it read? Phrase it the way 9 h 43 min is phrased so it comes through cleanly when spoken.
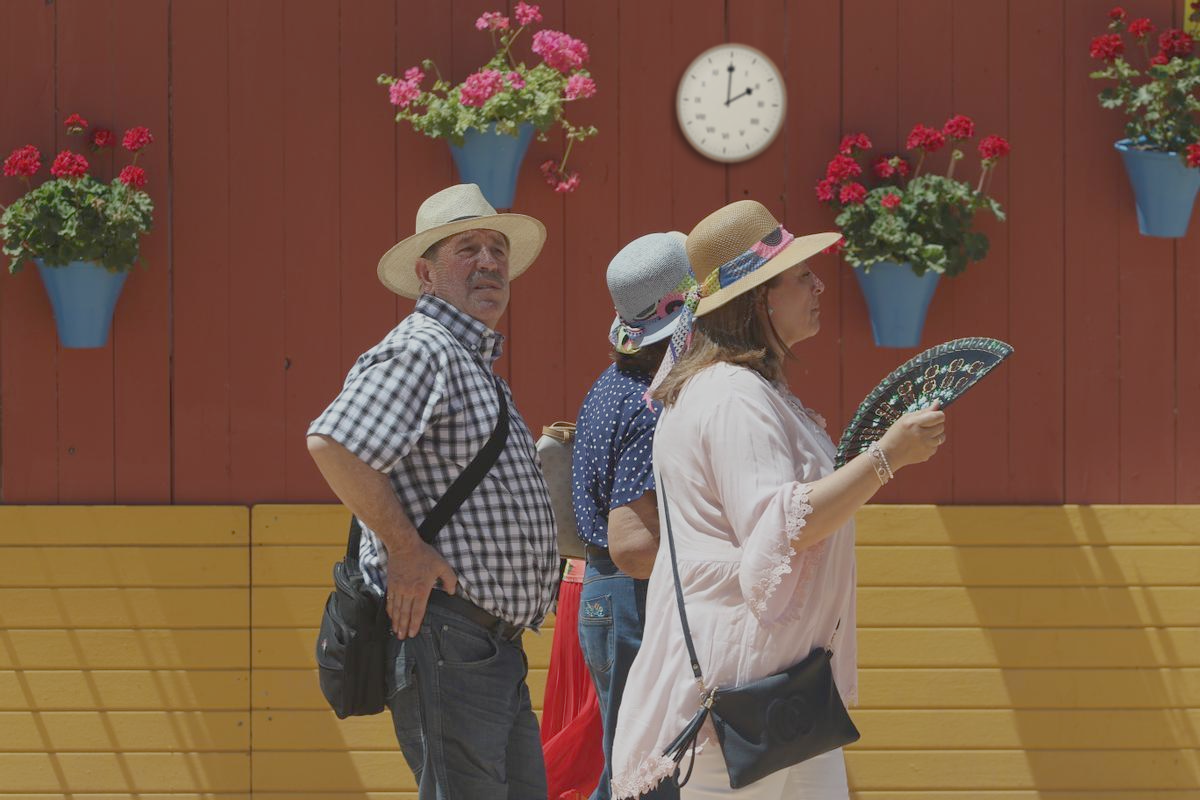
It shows 2 h 00 min
